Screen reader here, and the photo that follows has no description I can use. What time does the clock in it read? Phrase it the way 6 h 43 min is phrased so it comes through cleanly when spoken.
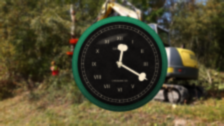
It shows 12 h 20 min
